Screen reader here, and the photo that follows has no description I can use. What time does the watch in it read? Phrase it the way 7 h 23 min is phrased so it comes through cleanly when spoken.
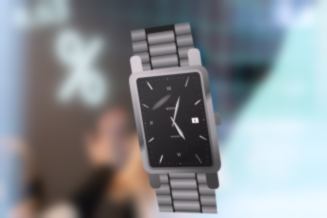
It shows 5 h 04 min
